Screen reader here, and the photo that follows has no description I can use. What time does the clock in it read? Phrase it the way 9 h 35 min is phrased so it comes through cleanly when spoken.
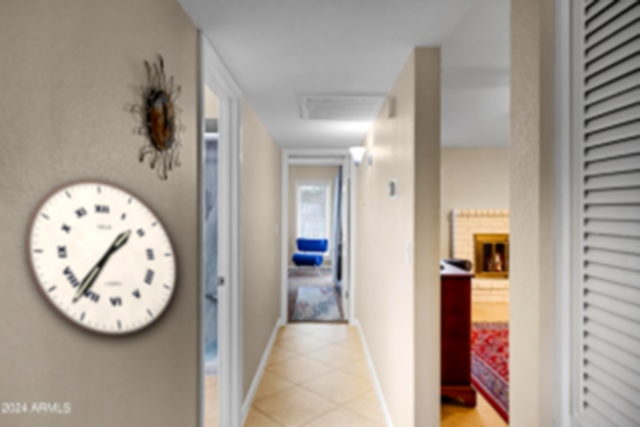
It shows 1 h 37 min
